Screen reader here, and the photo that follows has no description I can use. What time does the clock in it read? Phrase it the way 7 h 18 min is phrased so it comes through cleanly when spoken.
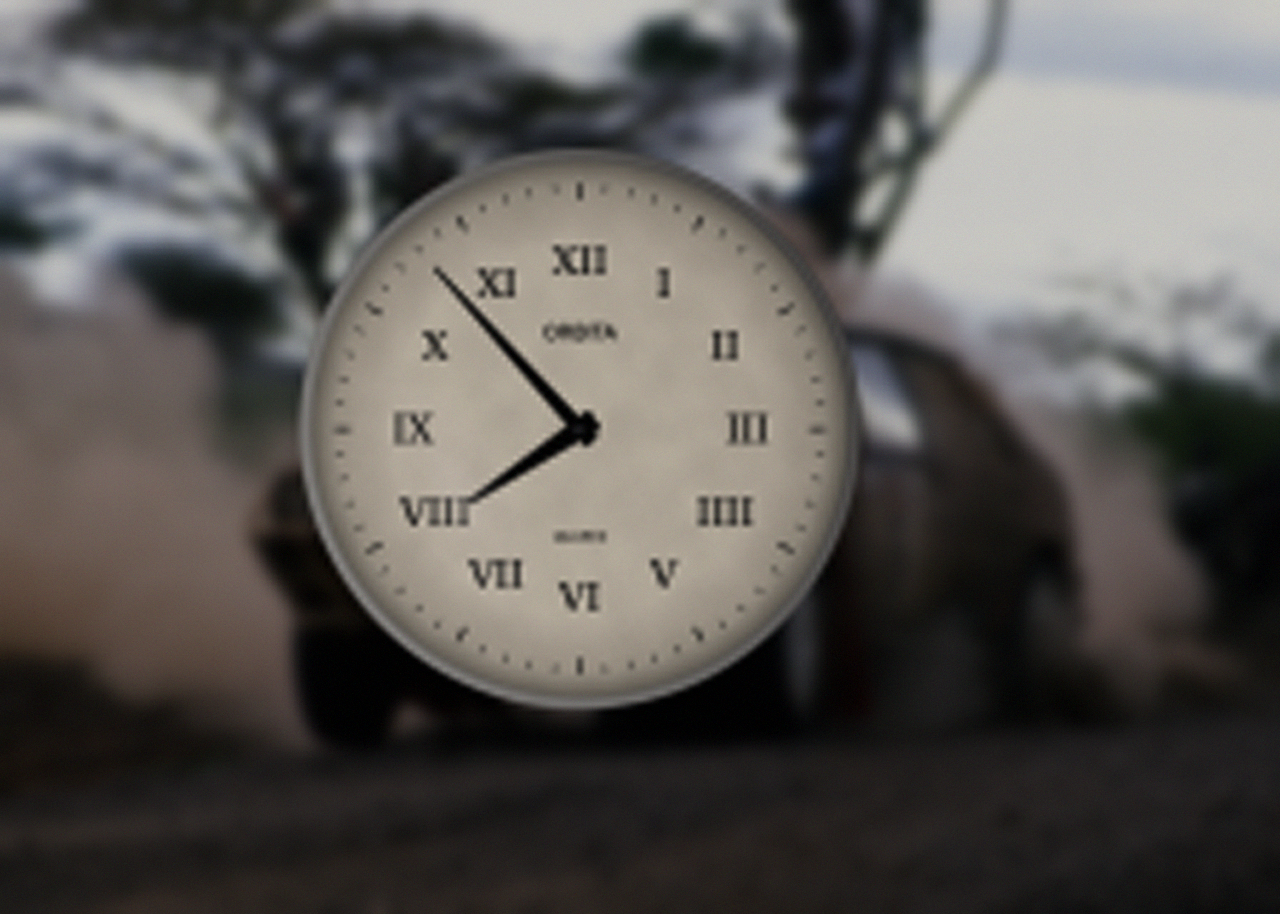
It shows 7 h 53 min
